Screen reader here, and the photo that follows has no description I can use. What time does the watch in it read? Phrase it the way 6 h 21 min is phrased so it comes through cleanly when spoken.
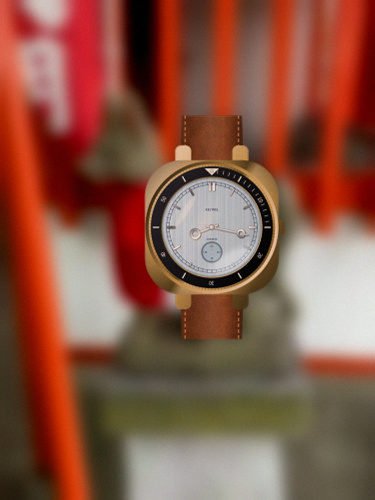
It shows 8 h 17 min
